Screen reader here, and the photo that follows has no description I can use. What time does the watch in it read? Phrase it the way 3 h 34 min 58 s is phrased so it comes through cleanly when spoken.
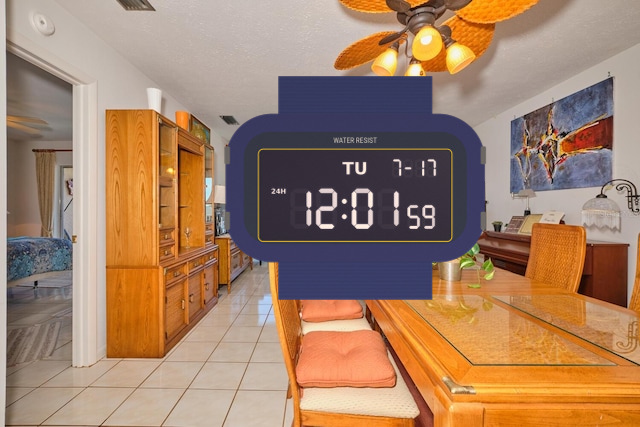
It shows 12 h 01 min 59 s
